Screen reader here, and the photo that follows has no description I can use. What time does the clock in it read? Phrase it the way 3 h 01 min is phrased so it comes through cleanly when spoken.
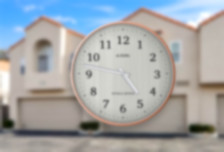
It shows 4 h 47 min
